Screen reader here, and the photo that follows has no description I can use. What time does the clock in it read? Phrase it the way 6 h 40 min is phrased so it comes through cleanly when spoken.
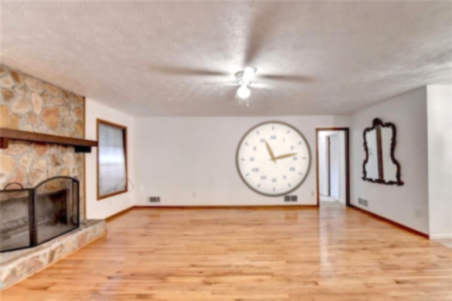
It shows 11 h 13 min
